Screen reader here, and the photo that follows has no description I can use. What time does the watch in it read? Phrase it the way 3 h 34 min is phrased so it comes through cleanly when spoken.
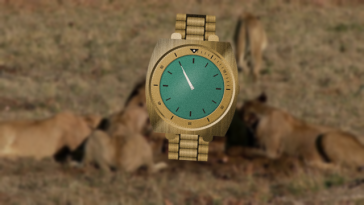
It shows 10 h 55 min
